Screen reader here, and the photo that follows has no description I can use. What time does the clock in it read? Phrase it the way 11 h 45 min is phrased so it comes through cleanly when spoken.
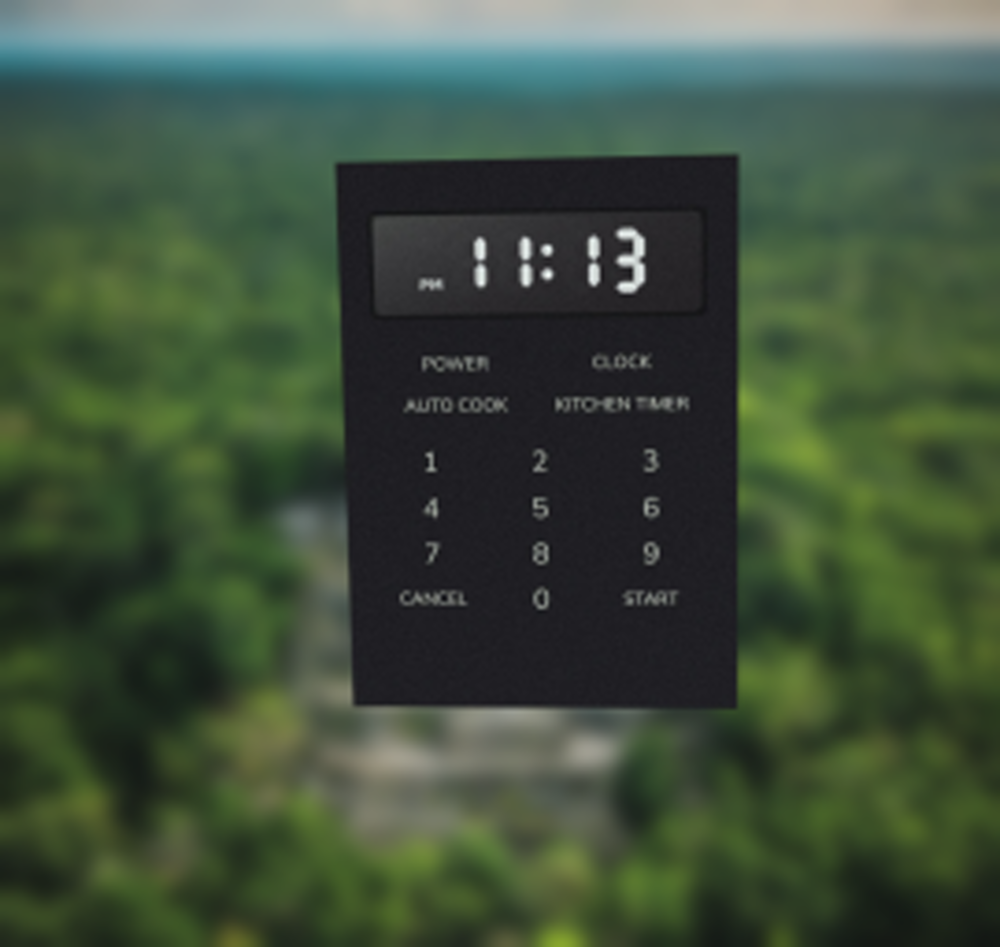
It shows 11 h 13 min
